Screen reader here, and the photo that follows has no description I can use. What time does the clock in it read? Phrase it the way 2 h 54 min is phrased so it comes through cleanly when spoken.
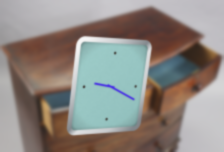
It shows 9 h 19 min
